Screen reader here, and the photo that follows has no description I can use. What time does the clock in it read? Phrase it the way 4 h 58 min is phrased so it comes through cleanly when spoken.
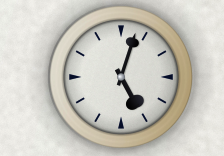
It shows 5 h 03 min
